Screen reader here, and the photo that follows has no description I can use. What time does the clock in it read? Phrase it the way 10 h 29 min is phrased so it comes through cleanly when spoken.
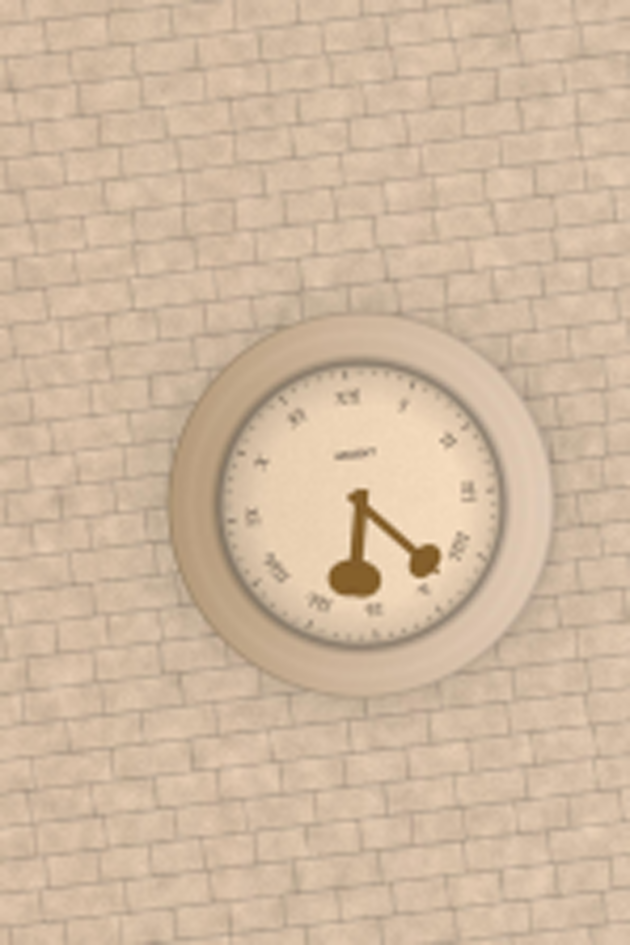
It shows 6 h 23 min
